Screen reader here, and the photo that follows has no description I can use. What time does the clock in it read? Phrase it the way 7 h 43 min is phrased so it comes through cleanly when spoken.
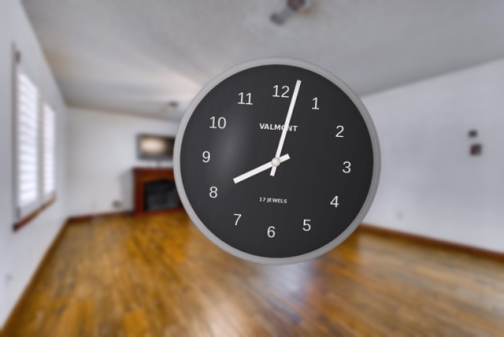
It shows 8 h 02 min
